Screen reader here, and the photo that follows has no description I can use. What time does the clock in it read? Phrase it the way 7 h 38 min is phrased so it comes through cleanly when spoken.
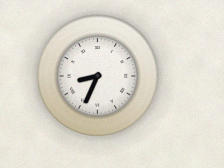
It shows 8 h 34 min
